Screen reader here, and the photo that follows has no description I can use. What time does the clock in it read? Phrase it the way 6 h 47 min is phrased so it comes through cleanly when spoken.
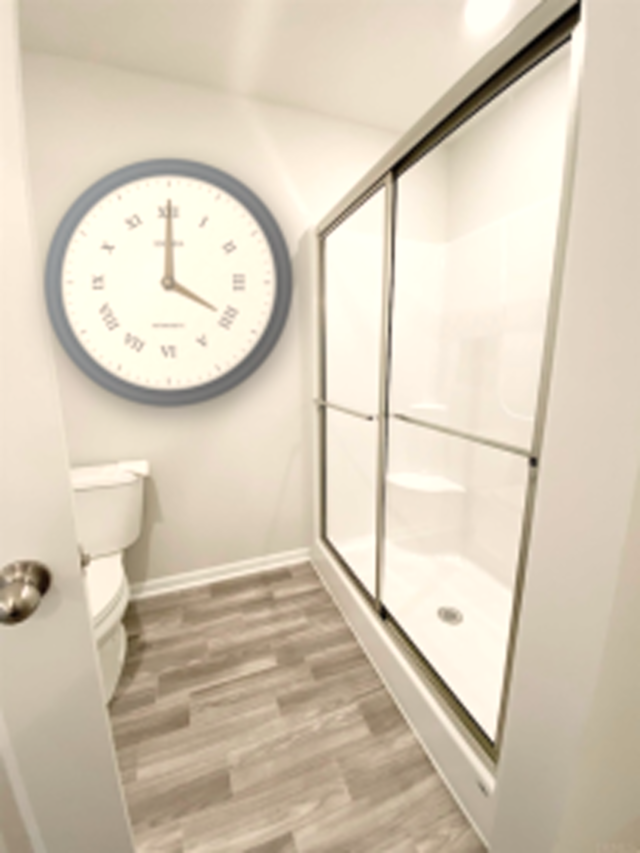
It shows 4 h 00 min
